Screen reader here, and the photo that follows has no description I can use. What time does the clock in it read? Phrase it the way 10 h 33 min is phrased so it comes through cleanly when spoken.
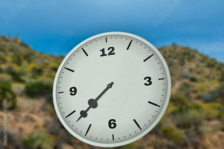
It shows 7 h 38 min
